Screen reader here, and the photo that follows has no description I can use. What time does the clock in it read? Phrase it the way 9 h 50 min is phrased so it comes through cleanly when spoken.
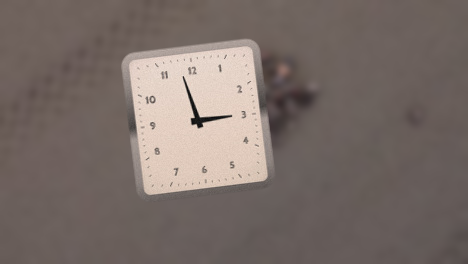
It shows 2 h 58 min
